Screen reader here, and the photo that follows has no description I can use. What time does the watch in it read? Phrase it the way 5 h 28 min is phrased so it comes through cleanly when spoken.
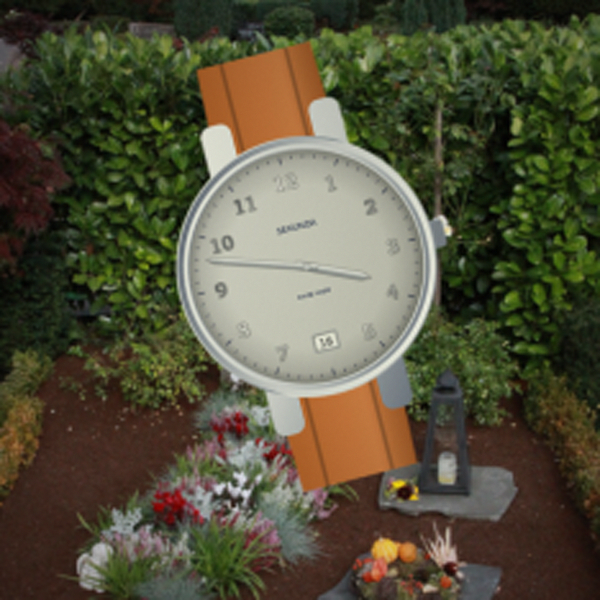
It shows 3 h 48 min
